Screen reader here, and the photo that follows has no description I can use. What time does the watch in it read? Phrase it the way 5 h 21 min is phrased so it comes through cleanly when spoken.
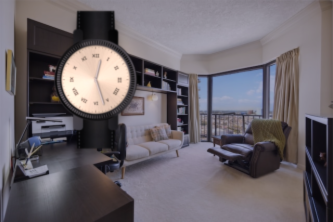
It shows 12 h 27 min
